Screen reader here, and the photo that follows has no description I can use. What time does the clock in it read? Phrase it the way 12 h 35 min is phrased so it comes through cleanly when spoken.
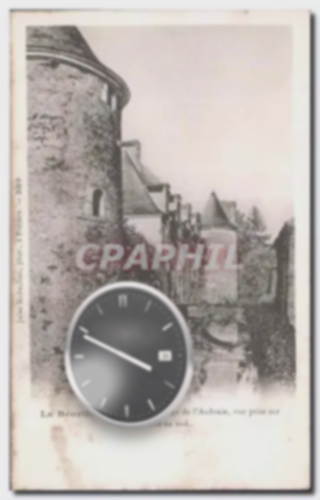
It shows 3 h 49 min
